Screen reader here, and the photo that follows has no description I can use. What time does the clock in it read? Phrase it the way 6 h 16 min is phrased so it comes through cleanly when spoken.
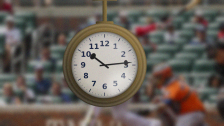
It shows 10 h 14 min
